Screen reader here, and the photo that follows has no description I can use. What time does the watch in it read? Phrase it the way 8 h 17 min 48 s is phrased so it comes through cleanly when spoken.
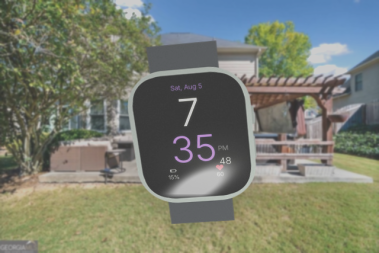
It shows 7 h 35 min 48 s
